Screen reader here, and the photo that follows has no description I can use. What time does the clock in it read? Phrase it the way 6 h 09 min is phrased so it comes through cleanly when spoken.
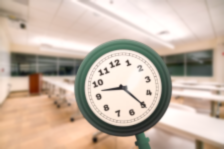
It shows 9 h 25 min
